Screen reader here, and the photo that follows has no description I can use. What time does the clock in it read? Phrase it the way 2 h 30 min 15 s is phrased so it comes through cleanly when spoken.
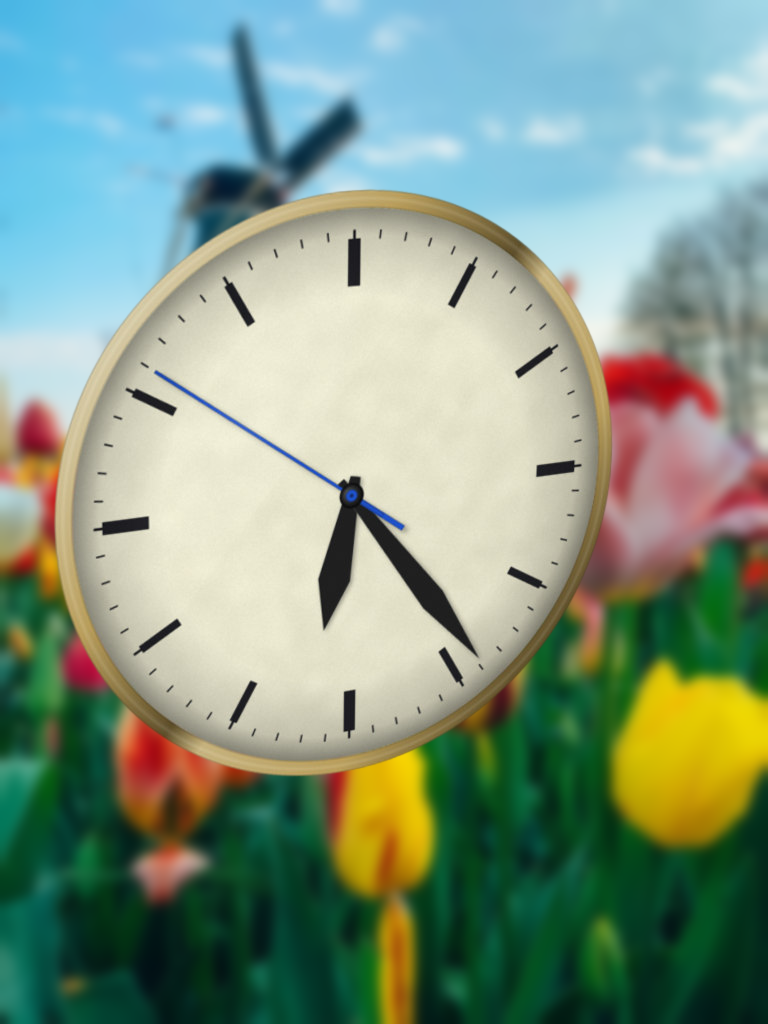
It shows 6 h 23 min 51 s
